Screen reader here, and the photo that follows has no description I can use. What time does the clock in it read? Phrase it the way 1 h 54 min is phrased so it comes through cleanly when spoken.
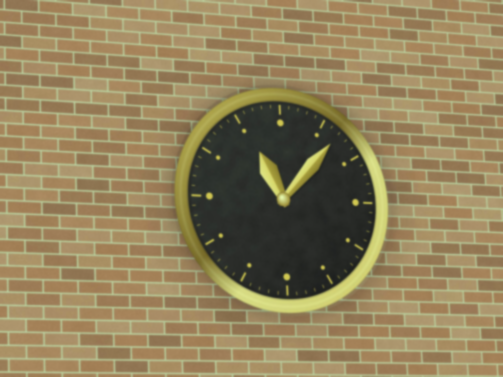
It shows 11 h 07 min
